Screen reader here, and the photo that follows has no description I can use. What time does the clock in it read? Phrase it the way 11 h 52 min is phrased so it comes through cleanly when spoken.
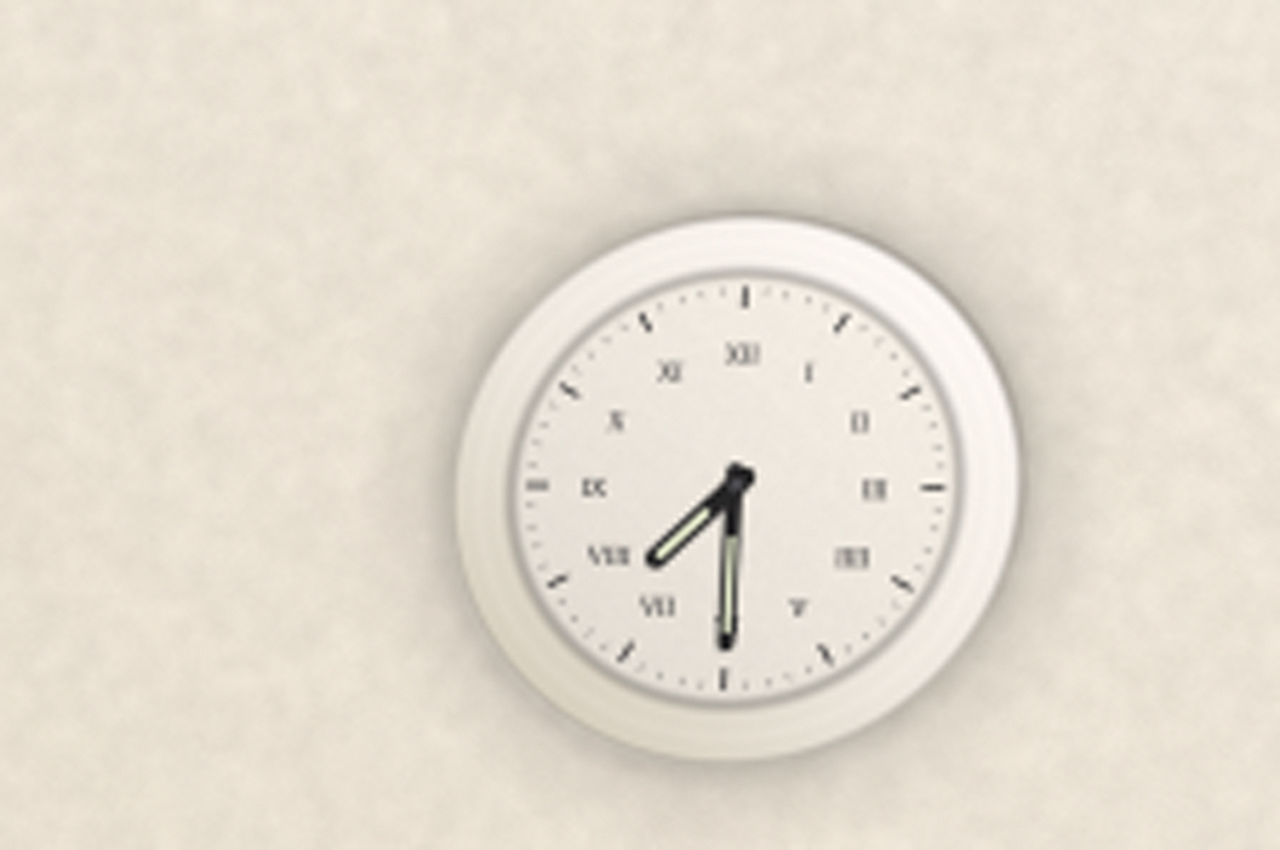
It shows 7 h 30 min
